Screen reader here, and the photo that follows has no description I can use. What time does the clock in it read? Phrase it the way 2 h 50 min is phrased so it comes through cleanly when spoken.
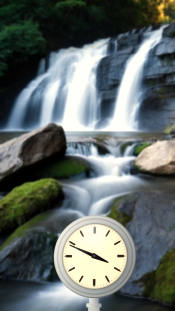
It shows 3 h 49 min
